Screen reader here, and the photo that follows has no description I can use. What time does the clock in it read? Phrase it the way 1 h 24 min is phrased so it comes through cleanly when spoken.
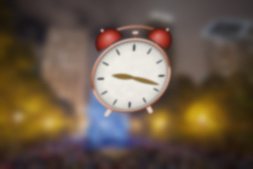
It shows 9 h 18 min
